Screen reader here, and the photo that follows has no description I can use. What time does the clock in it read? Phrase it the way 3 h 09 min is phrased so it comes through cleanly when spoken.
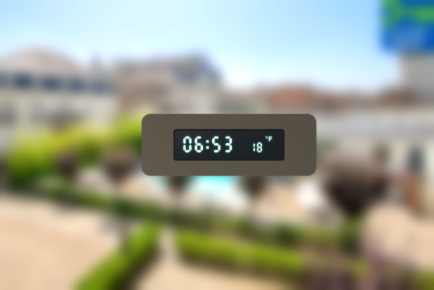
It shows 6 h 53 min
